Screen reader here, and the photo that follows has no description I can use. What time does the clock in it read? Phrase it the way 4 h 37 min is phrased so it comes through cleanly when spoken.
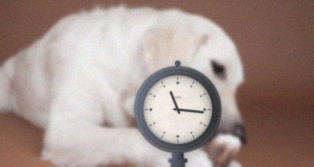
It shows 11 h 16 min
